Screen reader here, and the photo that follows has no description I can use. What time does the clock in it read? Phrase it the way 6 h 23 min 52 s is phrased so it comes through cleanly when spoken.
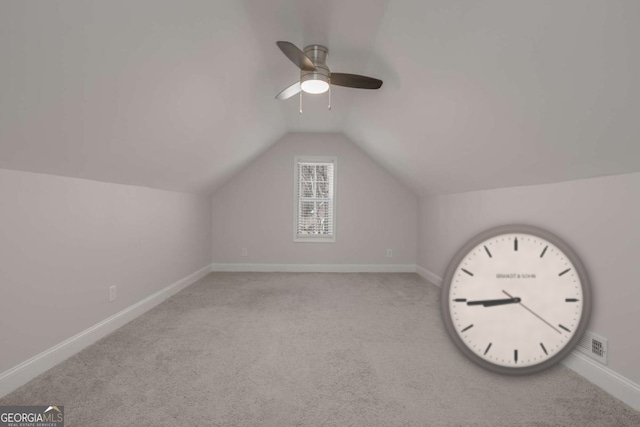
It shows 8 h 44 min 21 s
